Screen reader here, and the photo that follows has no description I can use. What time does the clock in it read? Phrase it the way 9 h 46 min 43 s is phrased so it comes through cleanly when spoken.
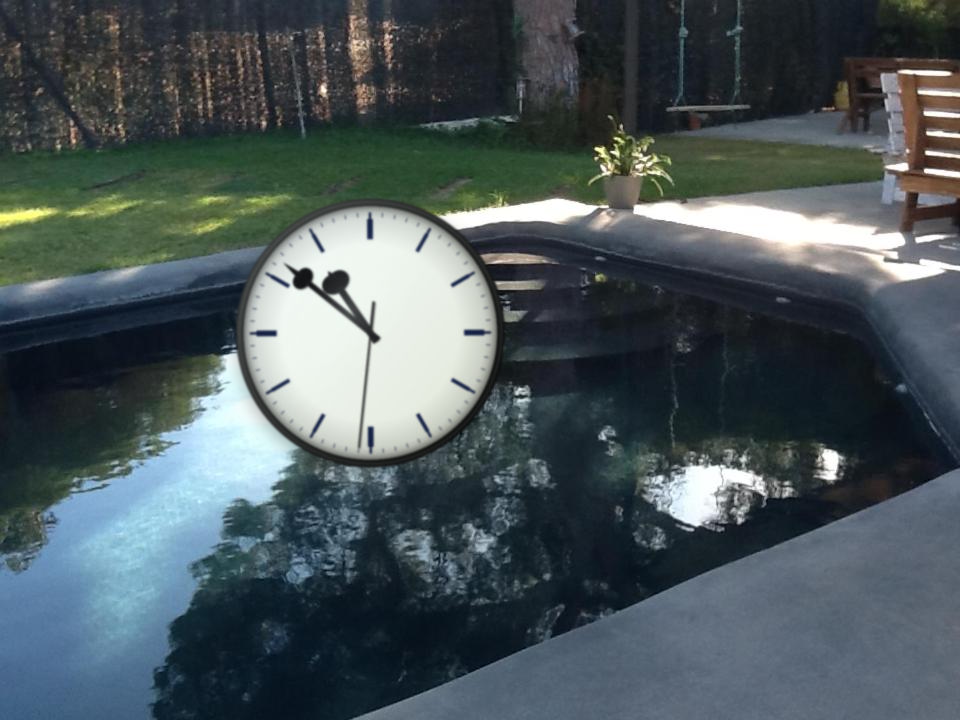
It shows 10 h 51 min 31 s
